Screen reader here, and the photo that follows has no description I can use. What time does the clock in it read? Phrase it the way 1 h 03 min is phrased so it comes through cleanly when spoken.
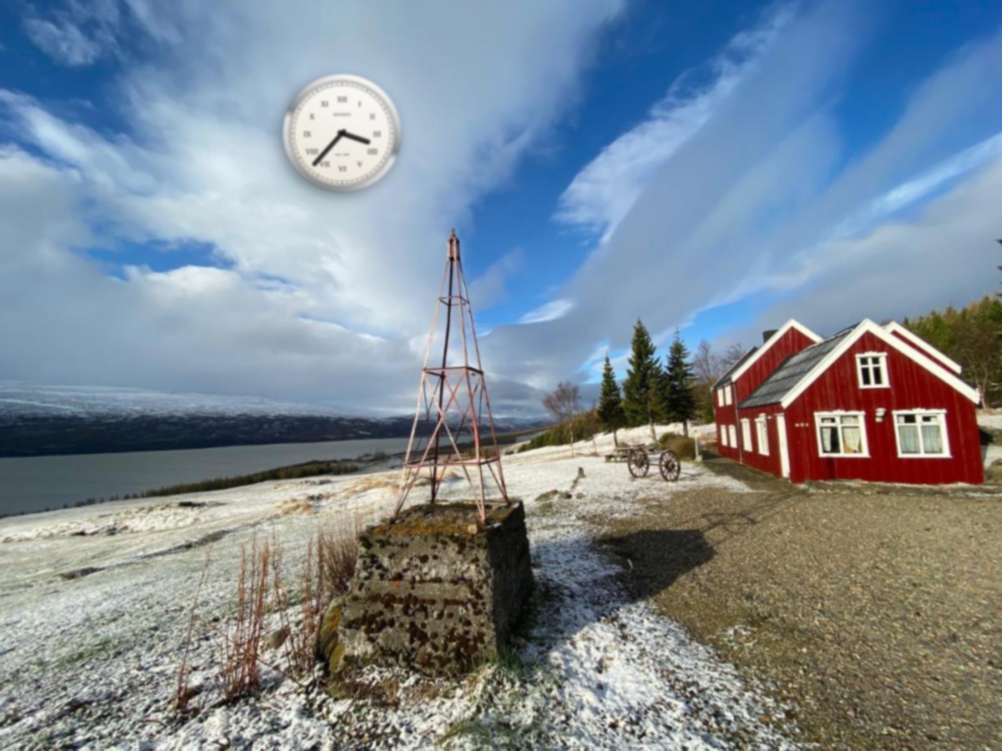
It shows 3 h 37 min
